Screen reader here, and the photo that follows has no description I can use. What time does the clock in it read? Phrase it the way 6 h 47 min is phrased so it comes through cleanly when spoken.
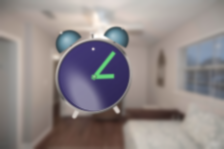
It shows 3 h 07 min
